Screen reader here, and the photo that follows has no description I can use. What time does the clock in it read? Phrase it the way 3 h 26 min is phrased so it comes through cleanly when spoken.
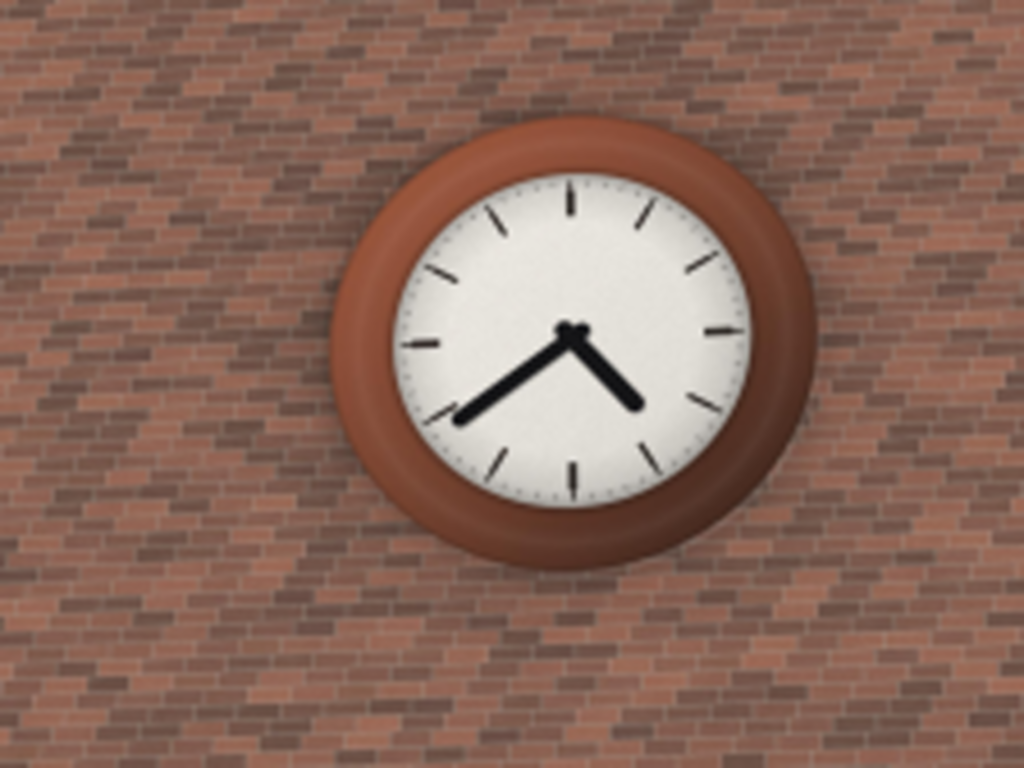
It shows 4 h 39 min
